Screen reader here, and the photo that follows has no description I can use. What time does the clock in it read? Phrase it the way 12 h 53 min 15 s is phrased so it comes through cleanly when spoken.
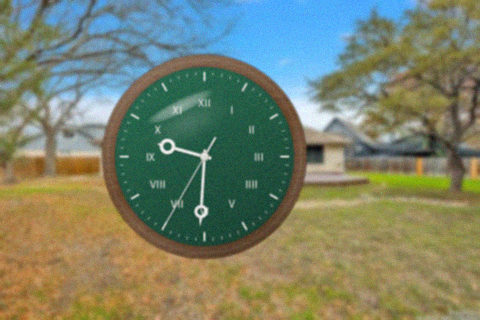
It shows 9 h 30 min 35 s
